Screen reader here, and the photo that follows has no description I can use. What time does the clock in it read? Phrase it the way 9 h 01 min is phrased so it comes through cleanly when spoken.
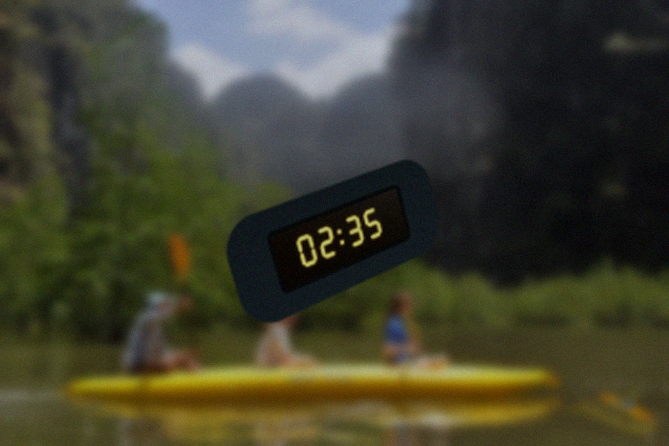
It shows 2 h 35 min
